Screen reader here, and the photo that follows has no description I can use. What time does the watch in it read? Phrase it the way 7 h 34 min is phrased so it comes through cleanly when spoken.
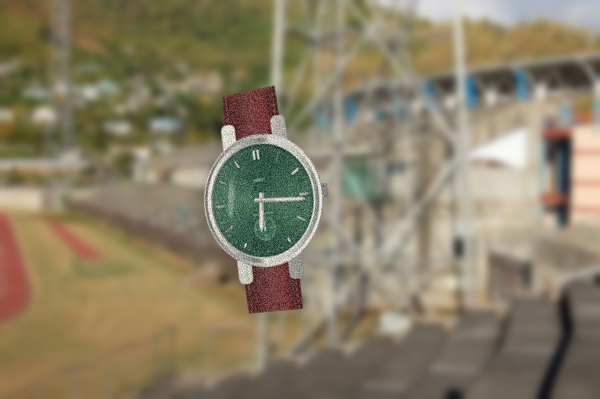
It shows 6 h 16 min
